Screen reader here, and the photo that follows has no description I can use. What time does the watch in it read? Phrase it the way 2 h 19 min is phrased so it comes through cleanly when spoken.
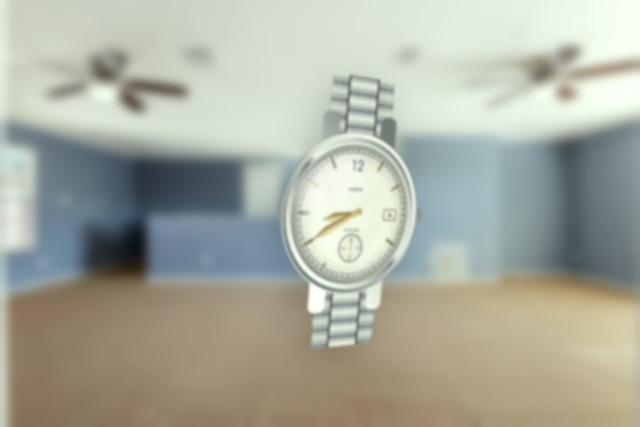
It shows 8 h 40 min
